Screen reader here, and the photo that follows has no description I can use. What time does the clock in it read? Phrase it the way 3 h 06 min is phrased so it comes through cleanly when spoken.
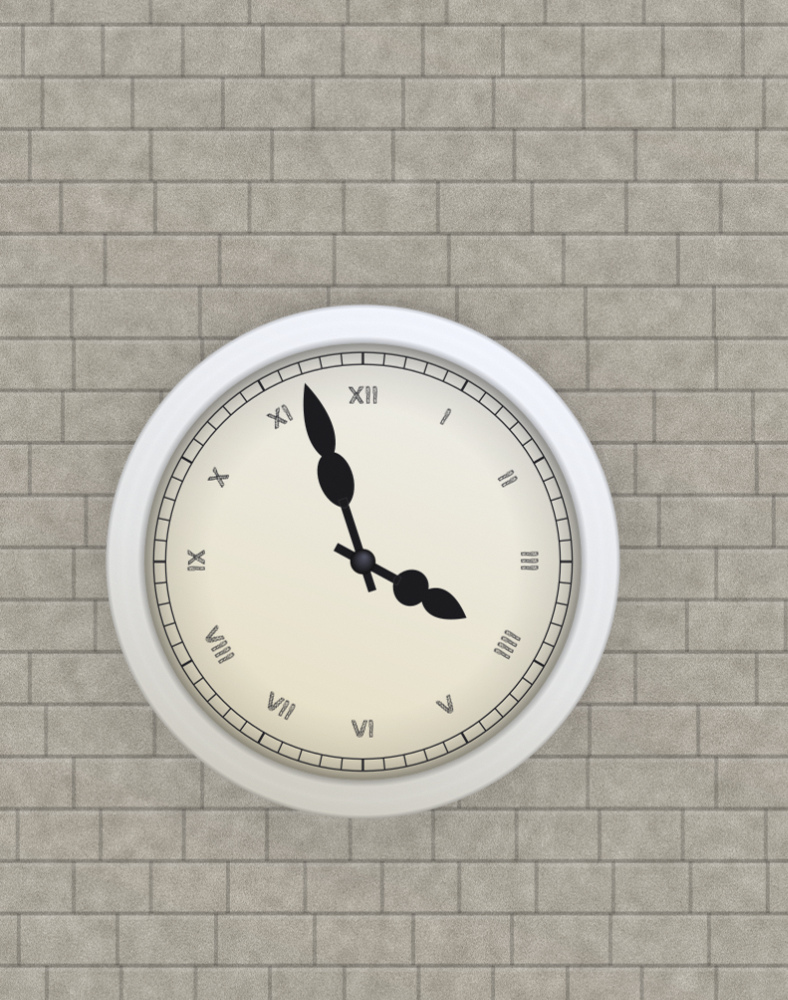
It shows 3 h 57 min
